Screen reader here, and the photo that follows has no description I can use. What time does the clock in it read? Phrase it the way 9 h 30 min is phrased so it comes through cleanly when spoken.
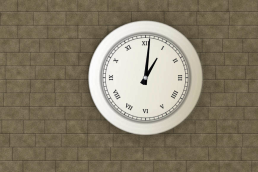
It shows 1 h 01 min
